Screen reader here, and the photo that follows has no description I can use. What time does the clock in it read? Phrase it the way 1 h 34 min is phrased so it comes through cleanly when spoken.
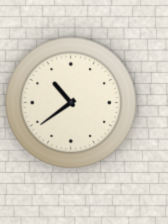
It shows 10 h 39 min
